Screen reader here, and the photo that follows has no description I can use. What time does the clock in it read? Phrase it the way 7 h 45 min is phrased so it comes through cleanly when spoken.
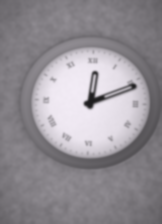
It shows 12 h 11 min
